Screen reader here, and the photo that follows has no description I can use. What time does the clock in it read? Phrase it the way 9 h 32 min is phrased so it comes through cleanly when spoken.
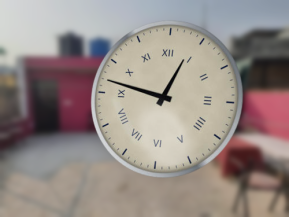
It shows 12 h 47 min
